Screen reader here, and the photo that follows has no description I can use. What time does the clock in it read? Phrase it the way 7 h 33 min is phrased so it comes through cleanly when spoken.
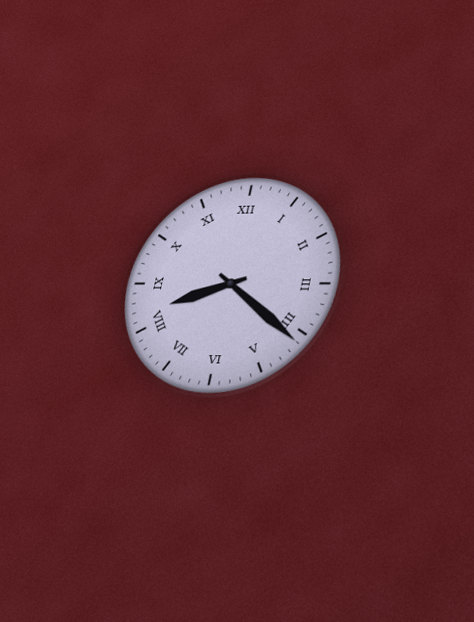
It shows 8 h 21 min
